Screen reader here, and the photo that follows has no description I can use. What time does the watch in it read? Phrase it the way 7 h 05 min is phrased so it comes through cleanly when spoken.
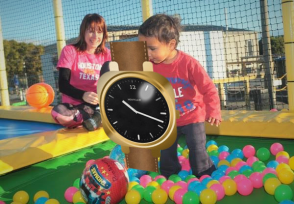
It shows 10 h 18 min
